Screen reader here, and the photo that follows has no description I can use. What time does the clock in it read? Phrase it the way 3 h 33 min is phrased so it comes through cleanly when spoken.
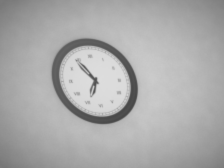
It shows 6 h 54 min
